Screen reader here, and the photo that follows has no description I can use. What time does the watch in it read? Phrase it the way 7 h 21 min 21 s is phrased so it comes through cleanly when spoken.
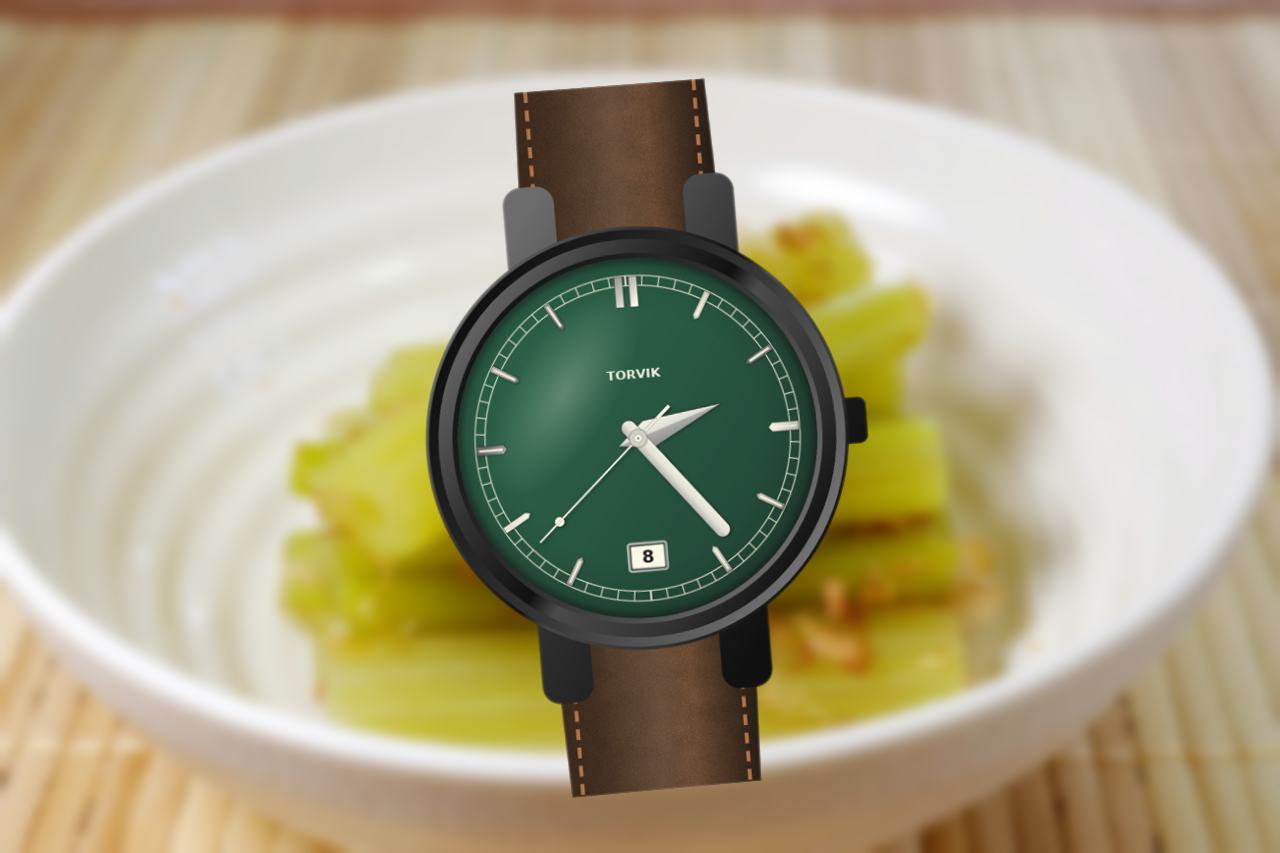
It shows 2 h 23 min 38 s
